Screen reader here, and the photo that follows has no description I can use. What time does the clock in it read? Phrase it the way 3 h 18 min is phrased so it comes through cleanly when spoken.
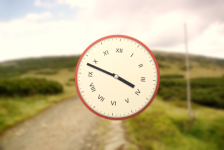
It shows 3 h 48 min
